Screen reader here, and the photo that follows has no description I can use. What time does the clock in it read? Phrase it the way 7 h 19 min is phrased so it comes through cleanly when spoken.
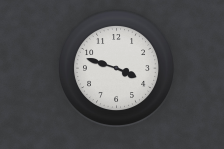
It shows 3 h 48 min
